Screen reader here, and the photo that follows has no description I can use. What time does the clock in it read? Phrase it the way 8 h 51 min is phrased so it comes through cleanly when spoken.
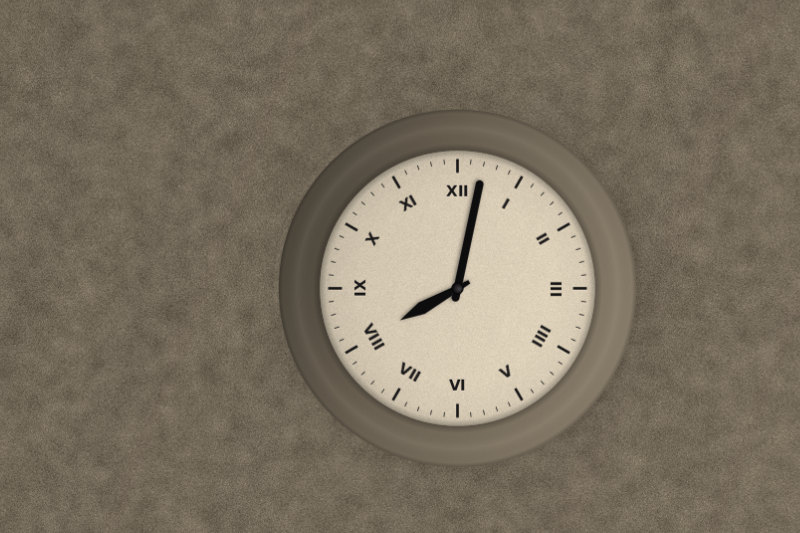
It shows 8 h 02 min
